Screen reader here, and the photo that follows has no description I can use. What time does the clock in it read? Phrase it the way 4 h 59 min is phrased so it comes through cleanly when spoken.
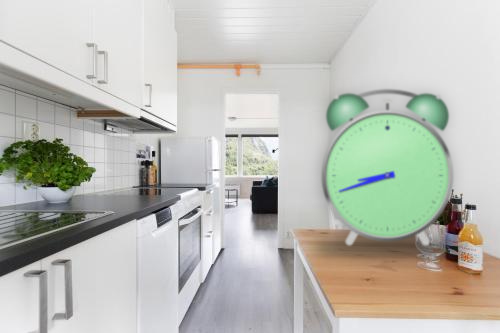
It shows 8 h 42 min
